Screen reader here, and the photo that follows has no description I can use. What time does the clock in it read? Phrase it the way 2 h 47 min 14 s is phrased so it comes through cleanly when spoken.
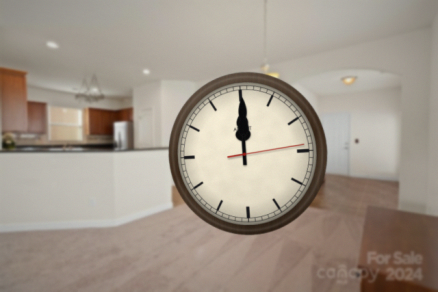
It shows 12 h 00 min 14 s
